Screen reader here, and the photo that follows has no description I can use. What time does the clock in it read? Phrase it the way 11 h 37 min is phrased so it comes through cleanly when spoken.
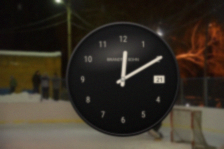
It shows 12 h 10 min
